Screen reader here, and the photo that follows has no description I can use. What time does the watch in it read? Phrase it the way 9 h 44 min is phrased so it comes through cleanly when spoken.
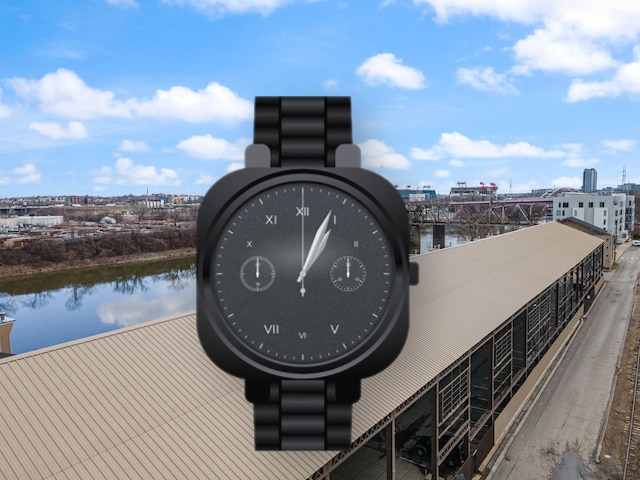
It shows 1 h 04 min
